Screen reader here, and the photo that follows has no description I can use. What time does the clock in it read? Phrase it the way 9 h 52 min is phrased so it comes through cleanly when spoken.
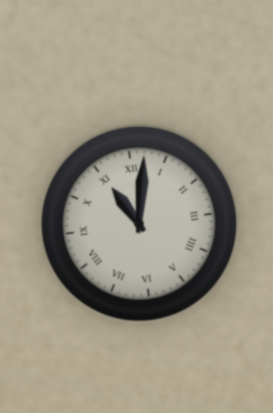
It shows 11 h 02 min
